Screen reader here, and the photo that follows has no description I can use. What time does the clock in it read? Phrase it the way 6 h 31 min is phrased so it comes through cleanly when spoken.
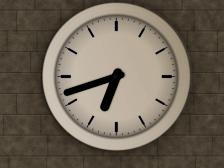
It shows 6 h 42 min
